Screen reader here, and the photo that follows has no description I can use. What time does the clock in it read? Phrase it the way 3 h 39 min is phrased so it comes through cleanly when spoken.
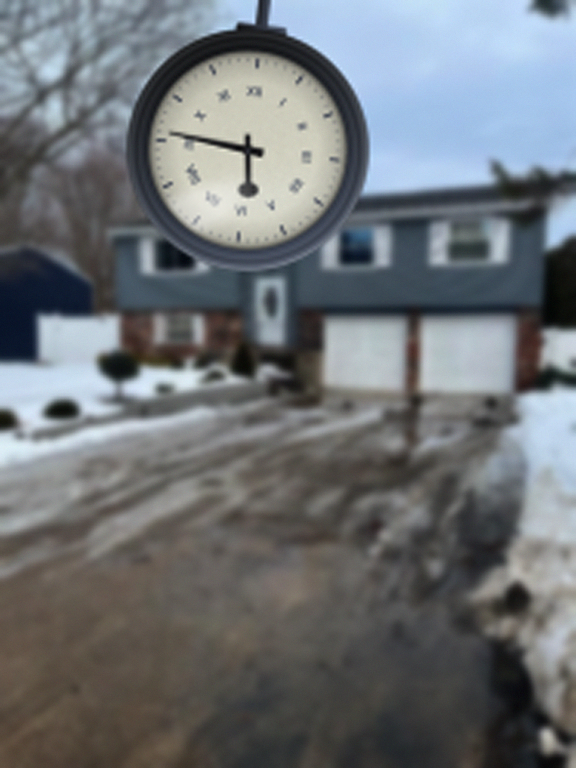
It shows 5 h 46 min
